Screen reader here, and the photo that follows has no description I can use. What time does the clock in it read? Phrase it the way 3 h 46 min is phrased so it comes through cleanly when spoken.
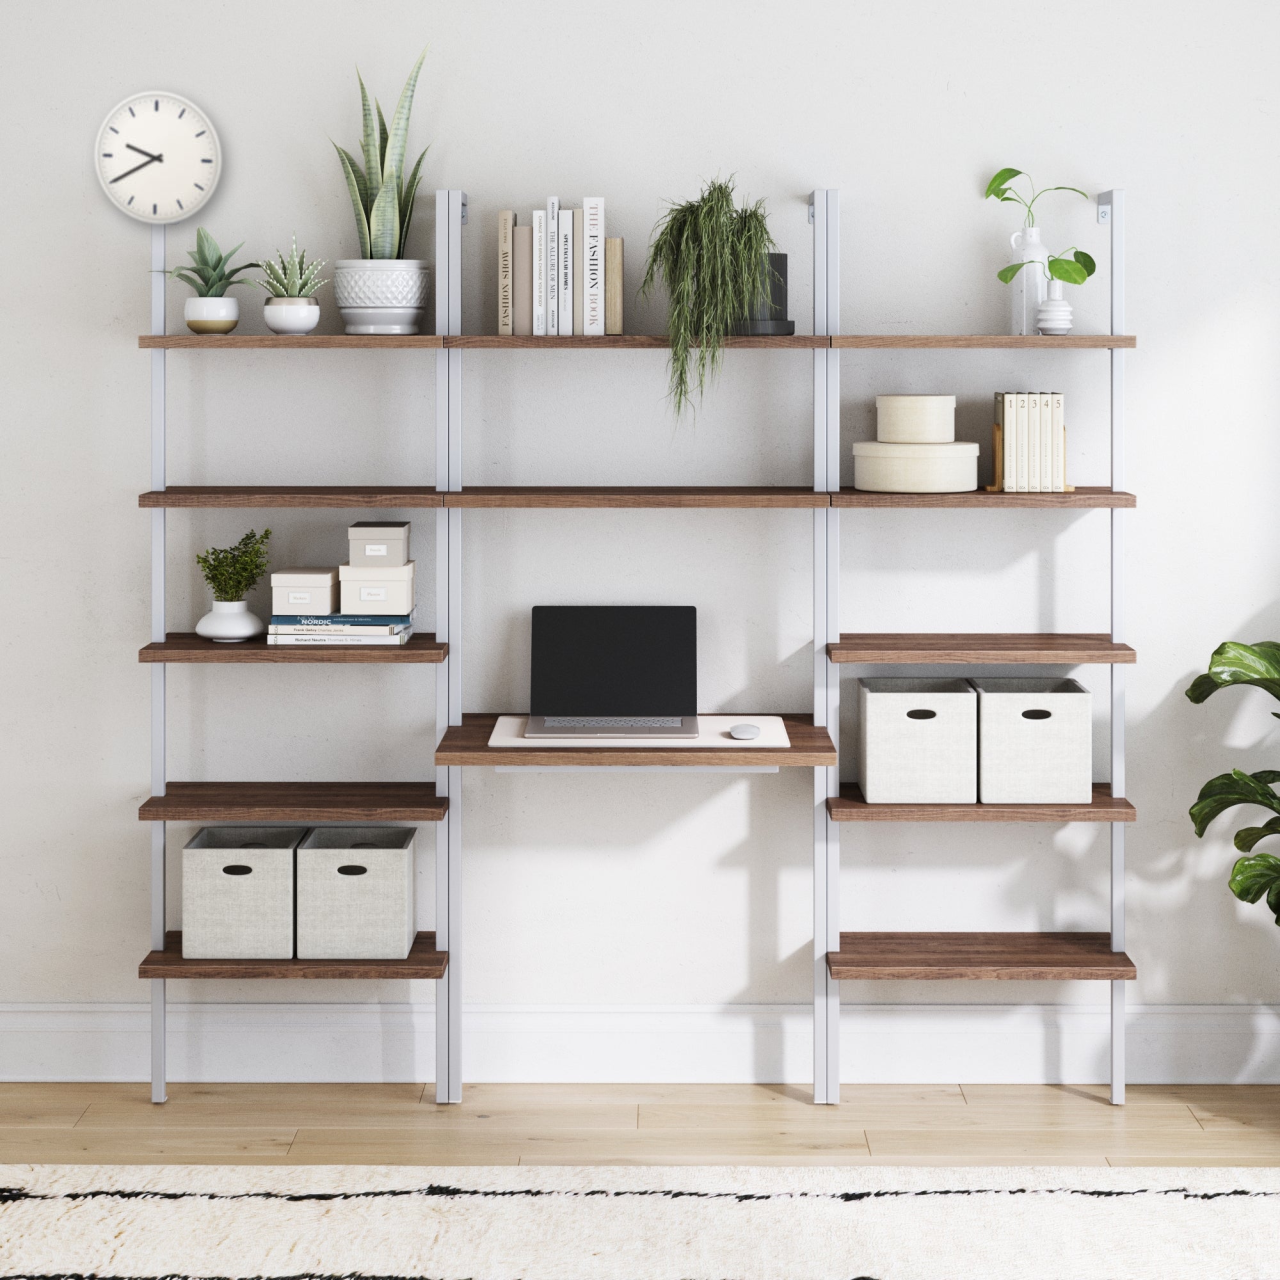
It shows 9 h 40 min
